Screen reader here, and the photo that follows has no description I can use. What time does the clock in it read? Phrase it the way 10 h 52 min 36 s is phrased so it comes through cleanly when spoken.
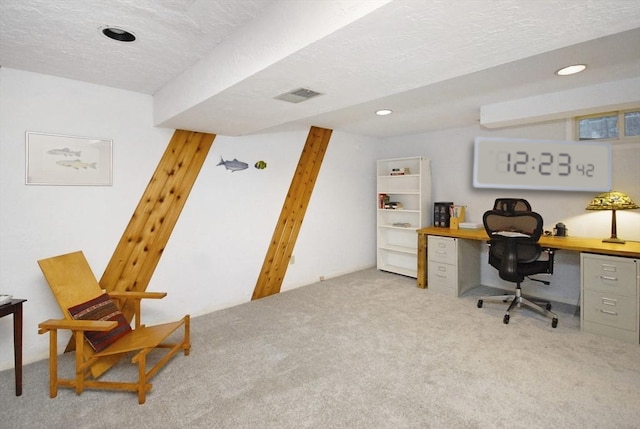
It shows 12 h 23 min 42 s
